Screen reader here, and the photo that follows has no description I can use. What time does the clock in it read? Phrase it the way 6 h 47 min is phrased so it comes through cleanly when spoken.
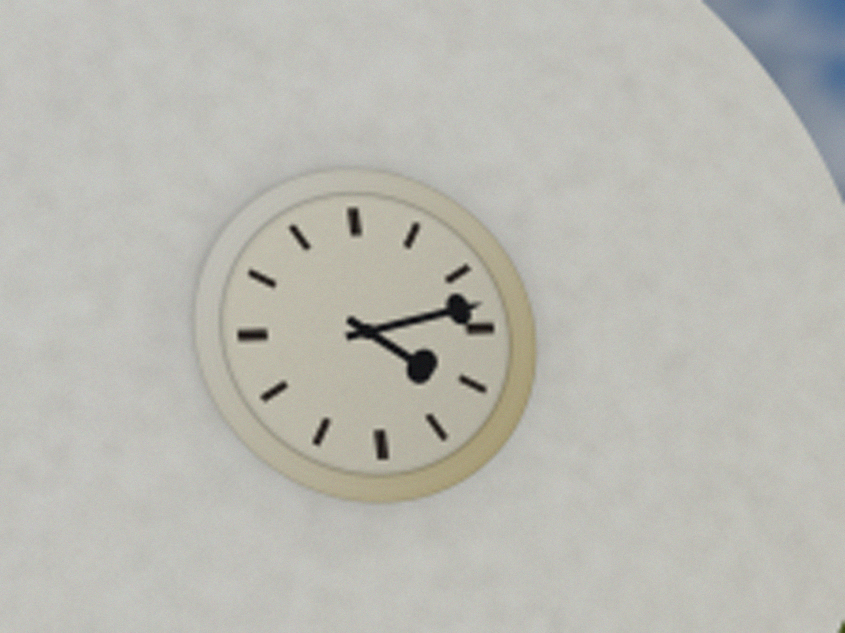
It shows 4 h 13 min
